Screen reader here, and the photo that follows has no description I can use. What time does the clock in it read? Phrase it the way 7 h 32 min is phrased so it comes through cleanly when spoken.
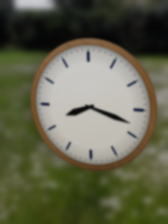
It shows 8 h 18 min
